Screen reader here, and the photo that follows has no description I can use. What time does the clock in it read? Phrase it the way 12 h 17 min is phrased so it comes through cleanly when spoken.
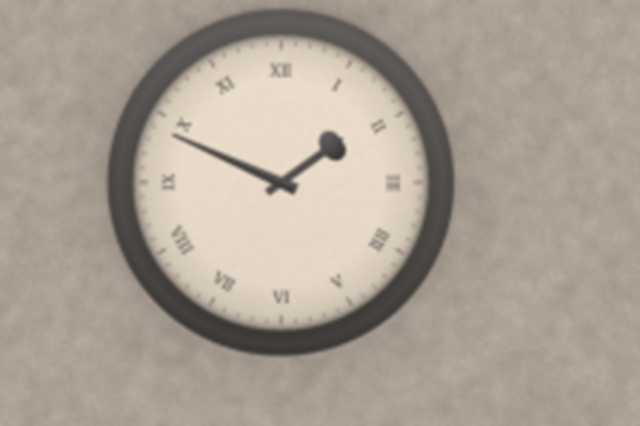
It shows 1 h 49 min
